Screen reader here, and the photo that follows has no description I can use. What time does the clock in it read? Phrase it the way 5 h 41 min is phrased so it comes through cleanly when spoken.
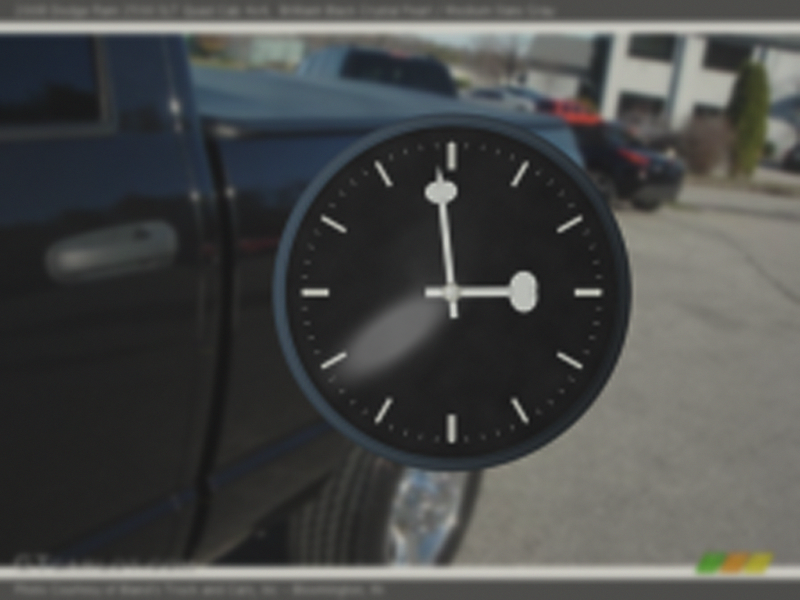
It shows 2 h 59 min
